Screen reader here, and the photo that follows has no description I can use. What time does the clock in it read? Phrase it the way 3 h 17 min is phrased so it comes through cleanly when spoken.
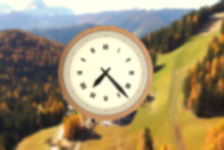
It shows 7 h 23 min
